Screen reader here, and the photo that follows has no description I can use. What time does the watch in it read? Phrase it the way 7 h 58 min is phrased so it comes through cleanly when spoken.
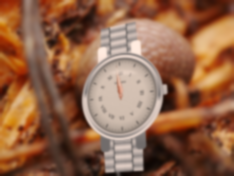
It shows 11 h 59 min
